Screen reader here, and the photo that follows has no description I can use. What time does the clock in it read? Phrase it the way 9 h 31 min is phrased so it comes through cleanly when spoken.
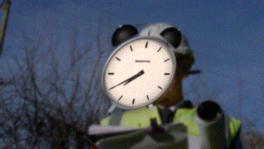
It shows 7 h 40 min
